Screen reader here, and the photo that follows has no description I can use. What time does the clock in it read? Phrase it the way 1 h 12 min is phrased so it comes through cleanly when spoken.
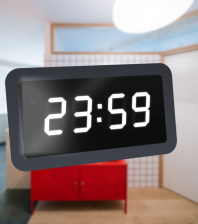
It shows 23 h 59 min
